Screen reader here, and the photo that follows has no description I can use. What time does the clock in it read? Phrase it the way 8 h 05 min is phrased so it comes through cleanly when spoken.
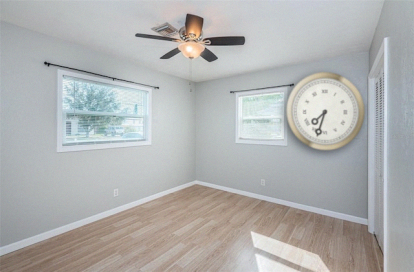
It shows 7 h 33 min
